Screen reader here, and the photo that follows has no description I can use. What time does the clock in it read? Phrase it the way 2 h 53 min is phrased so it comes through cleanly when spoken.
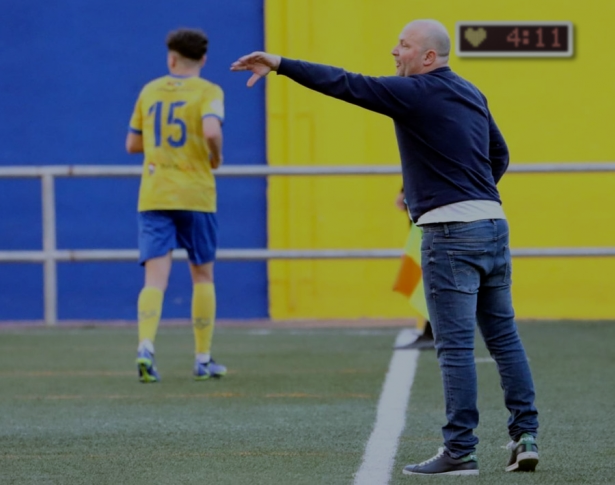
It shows 4 h 11 min
